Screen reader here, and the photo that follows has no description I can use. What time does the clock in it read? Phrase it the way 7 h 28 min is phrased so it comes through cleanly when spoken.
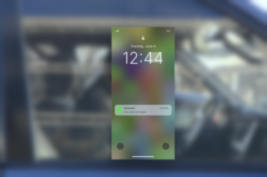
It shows 12 h 44 min
